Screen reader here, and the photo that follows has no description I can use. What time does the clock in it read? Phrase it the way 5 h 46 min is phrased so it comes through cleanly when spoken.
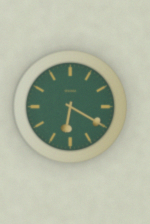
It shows 6 h 20 min
